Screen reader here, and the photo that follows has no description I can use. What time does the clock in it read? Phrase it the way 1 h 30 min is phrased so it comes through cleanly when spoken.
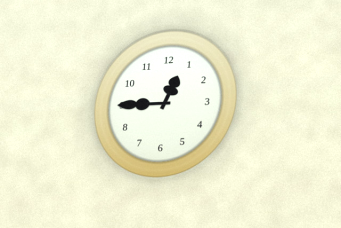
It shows 12 h 45 min
